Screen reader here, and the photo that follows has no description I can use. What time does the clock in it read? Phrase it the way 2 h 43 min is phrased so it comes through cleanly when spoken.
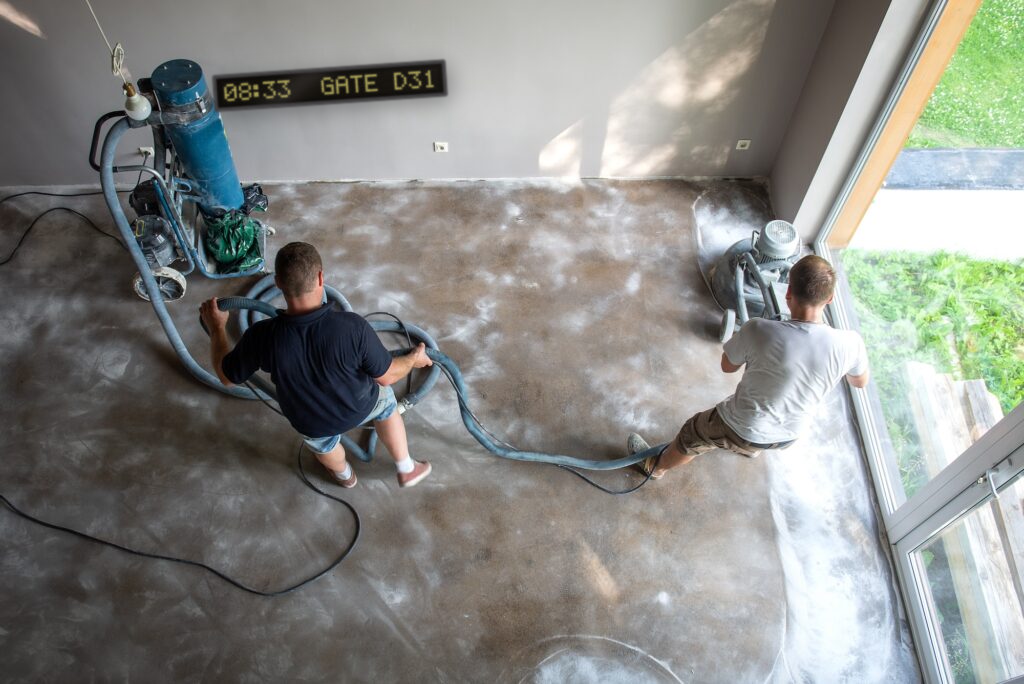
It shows 8 h 33 min
